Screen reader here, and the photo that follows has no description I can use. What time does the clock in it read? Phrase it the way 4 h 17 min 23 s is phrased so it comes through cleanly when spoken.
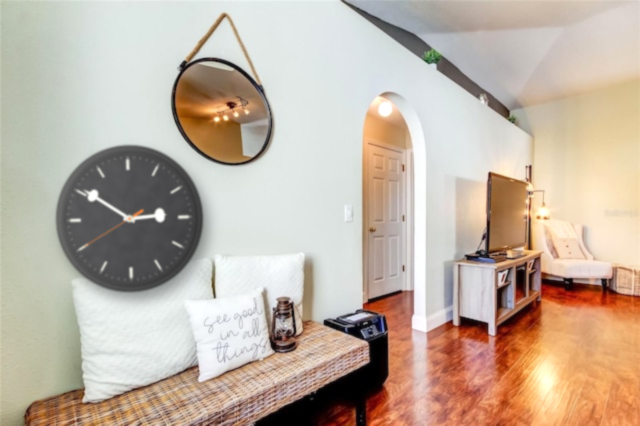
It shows 2 h 50 min 40 s
